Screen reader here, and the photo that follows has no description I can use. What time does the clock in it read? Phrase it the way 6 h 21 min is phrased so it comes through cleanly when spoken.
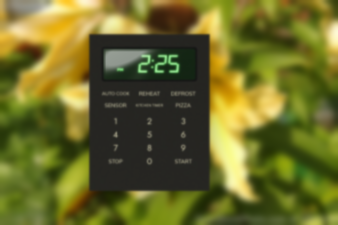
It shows 2 h 25 min
